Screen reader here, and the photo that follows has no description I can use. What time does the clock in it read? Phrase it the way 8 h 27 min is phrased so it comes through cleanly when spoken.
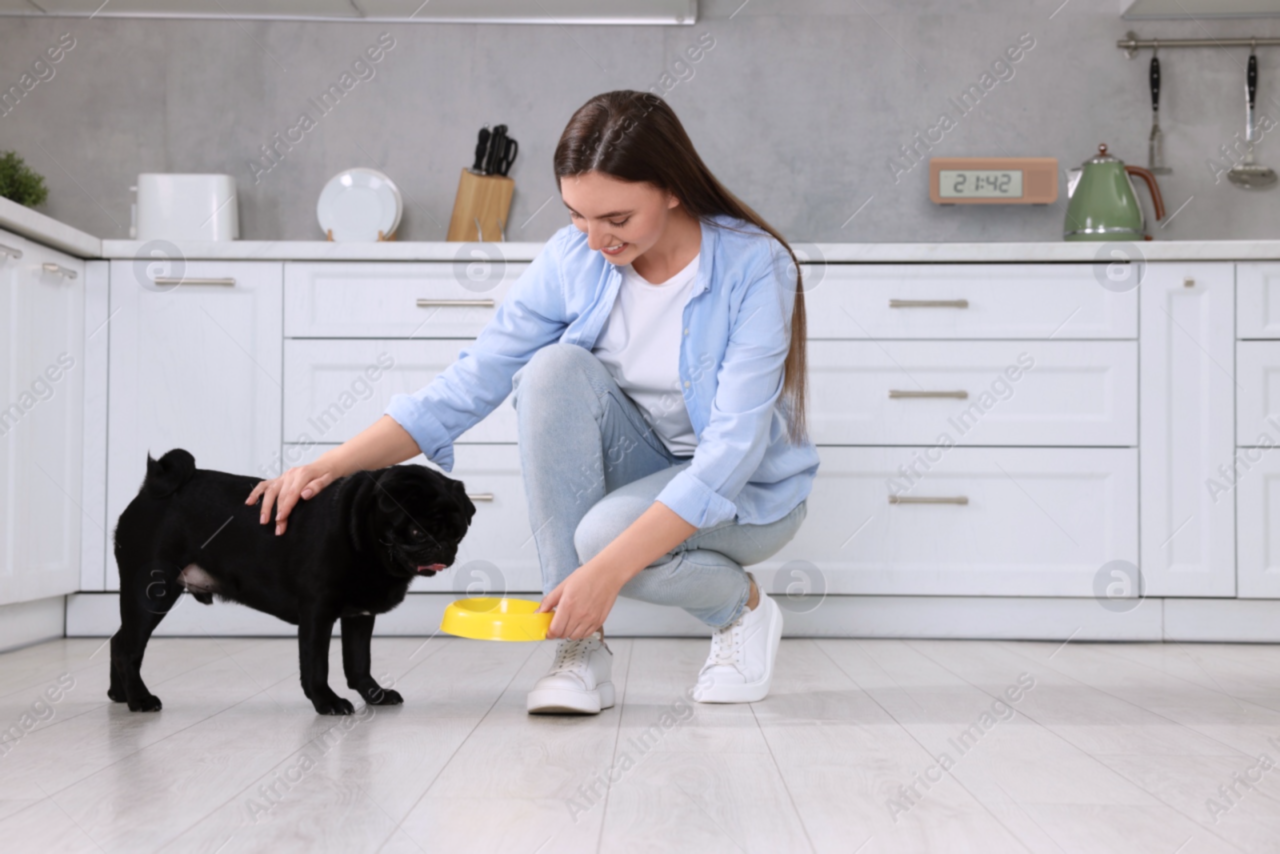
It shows 21 h 42 min
